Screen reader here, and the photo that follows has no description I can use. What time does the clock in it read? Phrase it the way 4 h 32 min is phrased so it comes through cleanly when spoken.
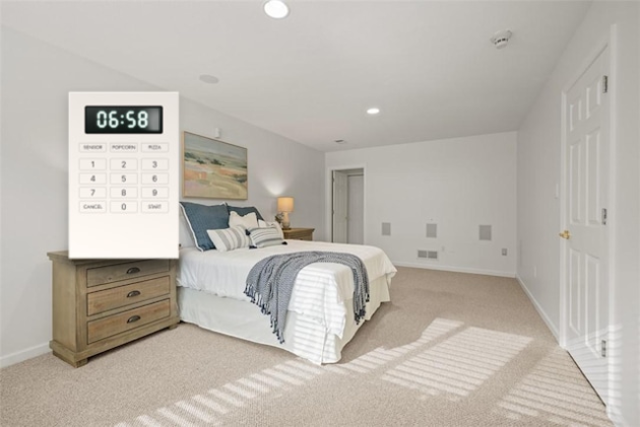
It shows 6 h 58 min
